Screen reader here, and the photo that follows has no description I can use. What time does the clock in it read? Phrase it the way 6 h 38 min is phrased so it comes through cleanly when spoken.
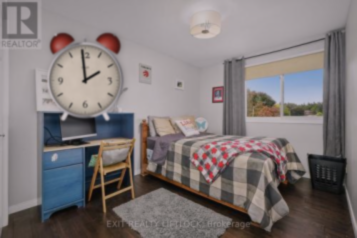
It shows 1 h 59 min
